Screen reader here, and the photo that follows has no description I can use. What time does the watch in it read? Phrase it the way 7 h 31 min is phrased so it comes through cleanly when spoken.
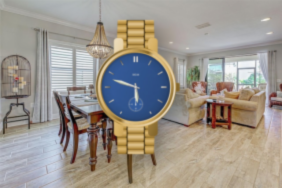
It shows 5 h 48 min
